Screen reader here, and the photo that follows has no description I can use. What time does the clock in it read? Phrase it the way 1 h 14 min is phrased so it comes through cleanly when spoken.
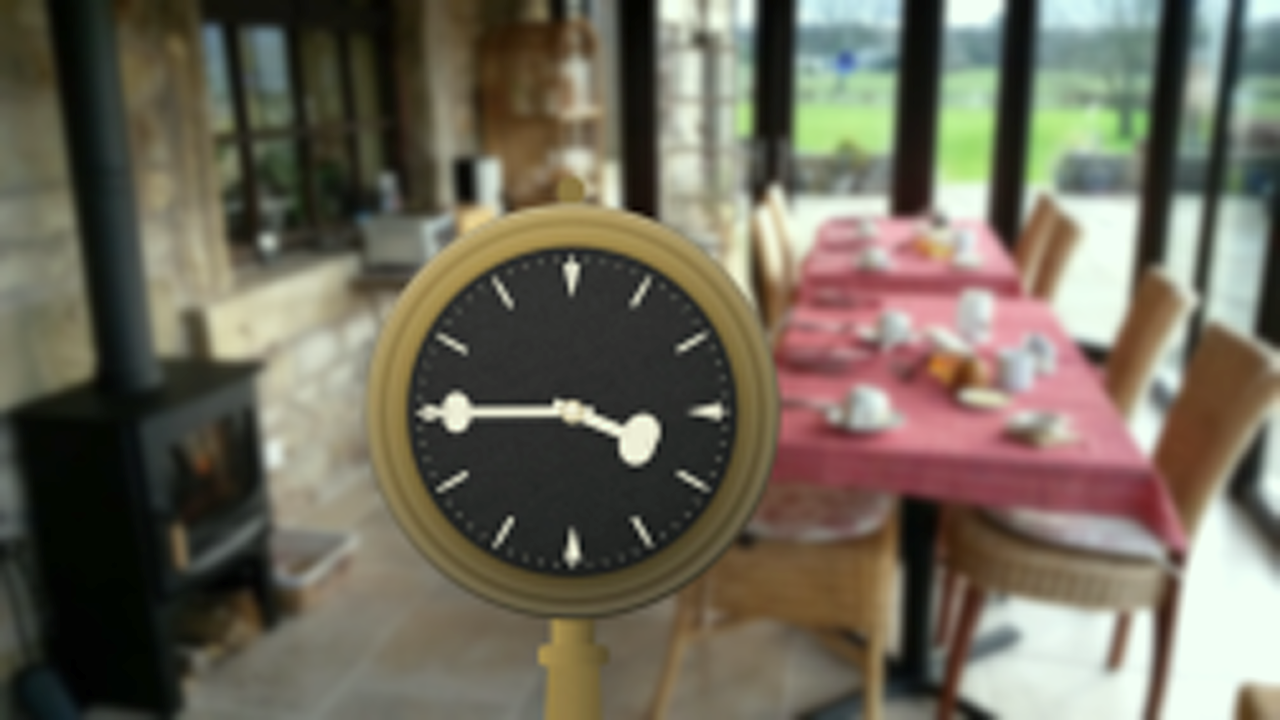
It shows 3 h 45 min
